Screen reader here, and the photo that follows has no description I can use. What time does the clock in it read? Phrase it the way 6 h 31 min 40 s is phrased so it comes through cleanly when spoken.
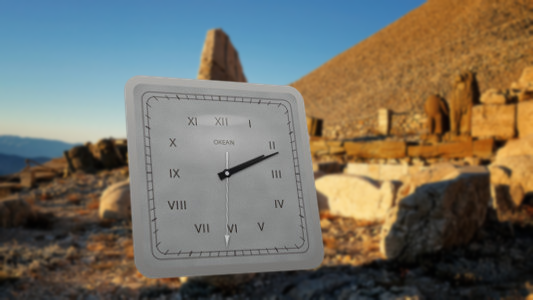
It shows 2 h 11 min 31 s
